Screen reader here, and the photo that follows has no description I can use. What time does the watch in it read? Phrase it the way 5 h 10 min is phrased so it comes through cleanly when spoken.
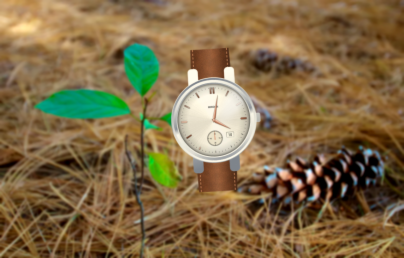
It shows 4 h 02 min
